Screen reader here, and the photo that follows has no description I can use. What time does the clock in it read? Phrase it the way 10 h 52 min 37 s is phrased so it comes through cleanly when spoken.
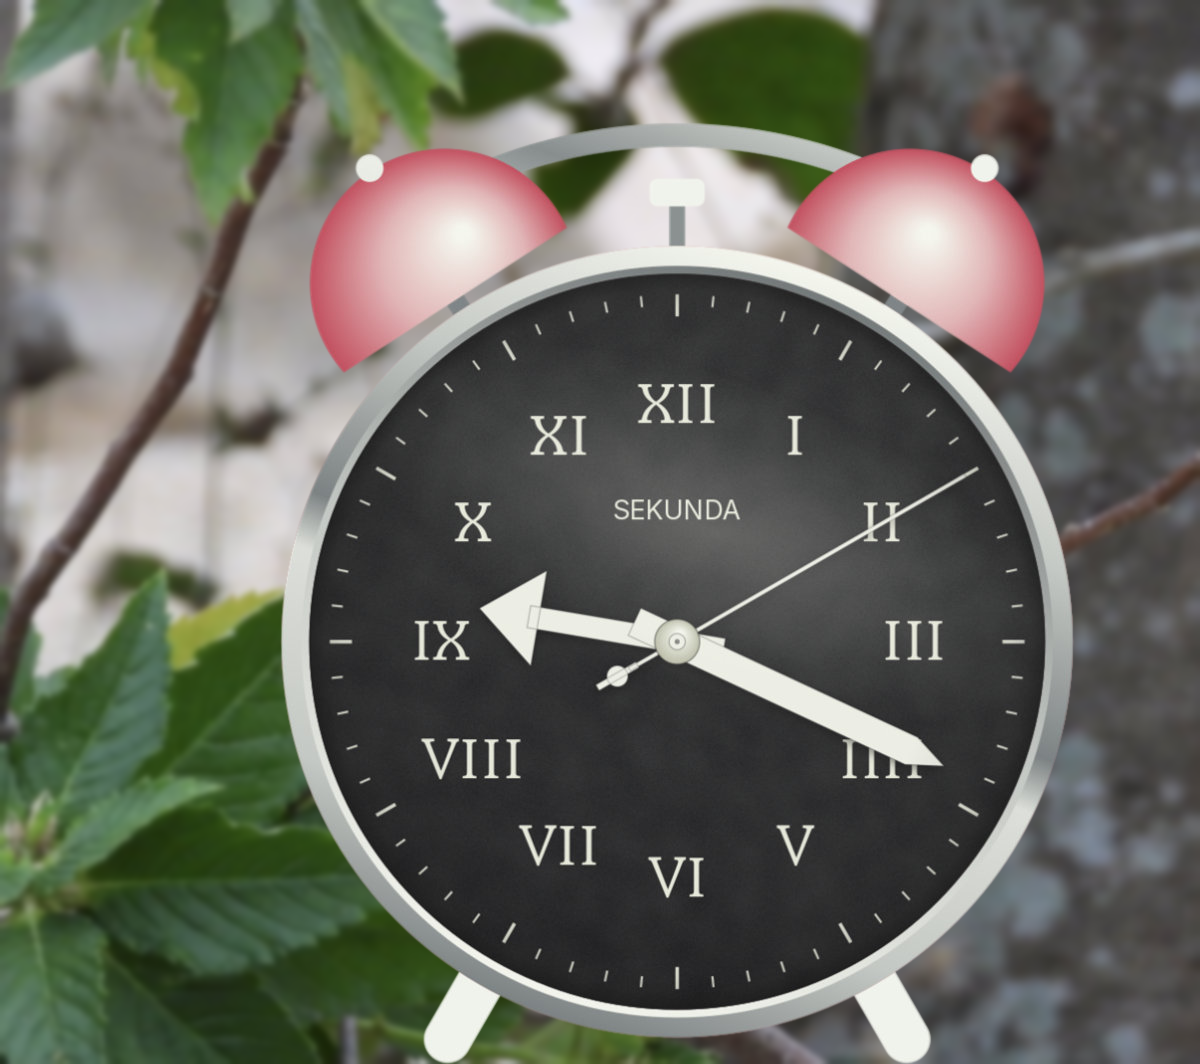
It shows 9 h 19 min 10 s
